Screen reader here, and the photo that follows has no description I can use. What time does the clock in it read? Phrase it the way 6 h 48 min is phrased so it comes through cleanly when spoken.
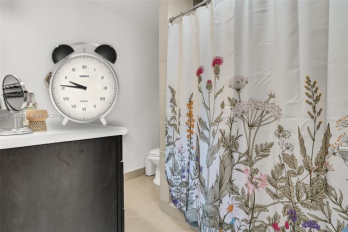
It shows 9 h 46 min
